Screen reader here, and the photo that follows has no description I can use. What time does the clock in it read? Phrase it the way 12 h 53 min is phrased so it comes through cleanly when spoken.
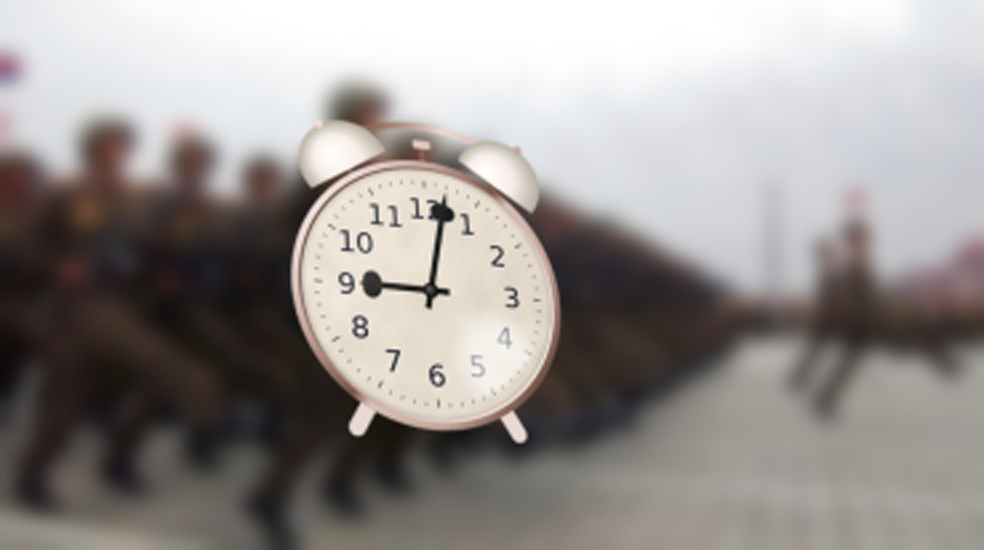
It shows 9 h 02 min
